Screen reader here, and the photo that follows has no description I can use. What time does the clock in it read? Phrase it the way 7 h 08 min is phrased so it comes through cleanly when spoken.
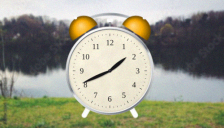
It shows 1 h 41 min
